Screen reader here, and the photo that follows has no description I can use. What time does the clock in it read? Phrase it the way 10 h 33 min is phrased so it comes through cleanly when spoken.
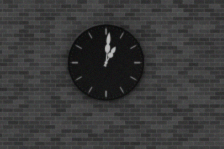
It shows 1 h 01 min
